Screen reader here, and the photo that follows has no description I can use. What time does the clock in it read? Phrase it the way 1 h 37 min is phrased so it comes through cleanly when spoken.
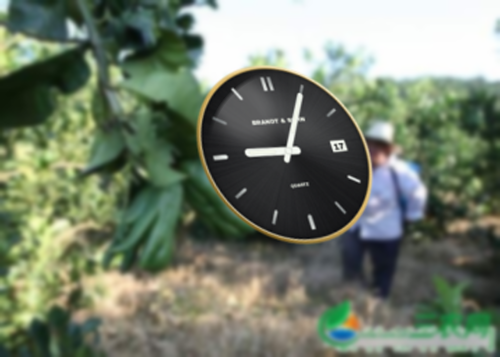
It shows 9 h 05 min
